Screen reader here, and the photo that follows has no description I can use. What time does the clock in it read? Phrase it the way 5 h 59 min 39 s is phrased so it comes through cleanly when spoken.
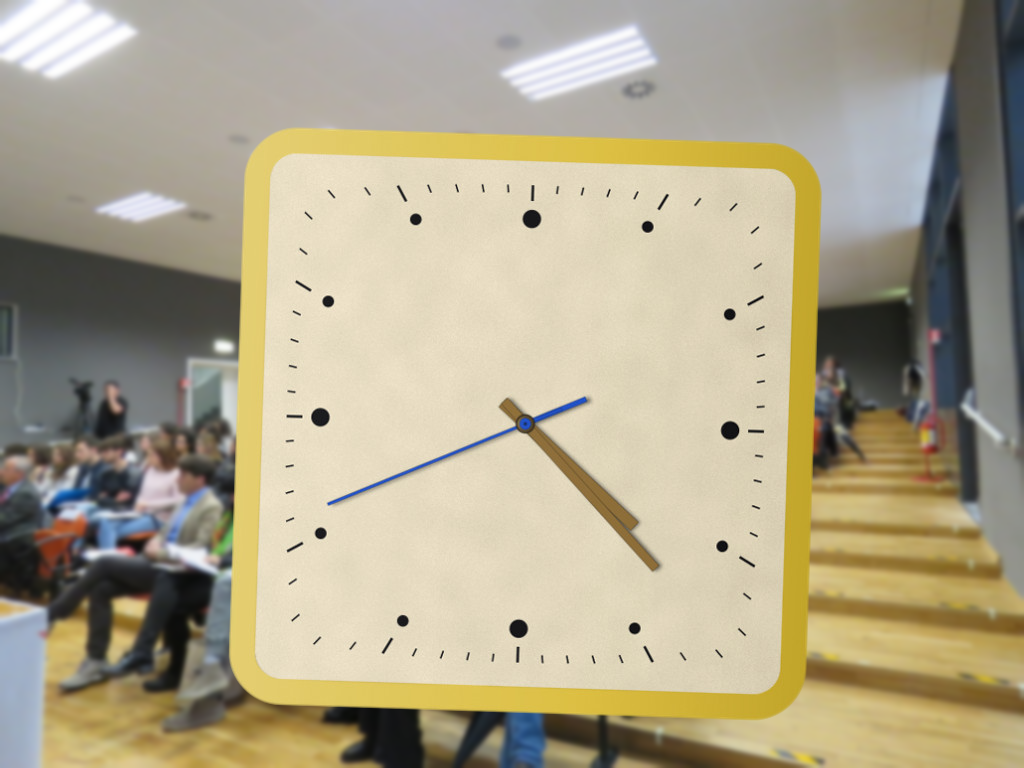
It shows 4 h 22 min 41 s
